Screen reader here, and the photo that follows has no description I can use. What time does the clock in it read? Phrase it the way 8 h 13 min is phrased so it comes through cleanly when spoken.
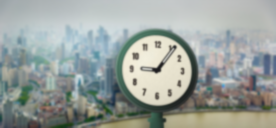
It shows 9 h 06 min
